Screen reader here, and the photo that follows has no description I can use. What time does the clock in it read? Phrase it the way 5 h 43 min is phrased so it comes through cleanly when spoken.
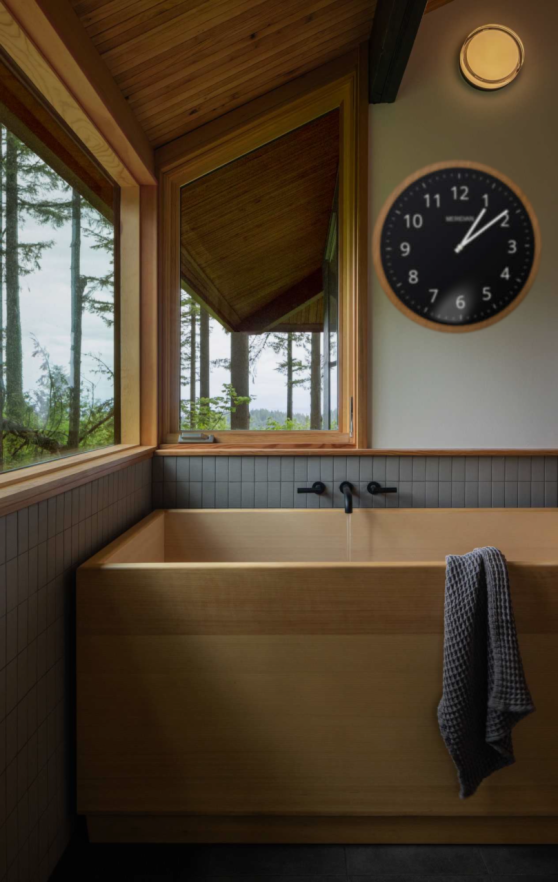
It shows 1 h 09 min
